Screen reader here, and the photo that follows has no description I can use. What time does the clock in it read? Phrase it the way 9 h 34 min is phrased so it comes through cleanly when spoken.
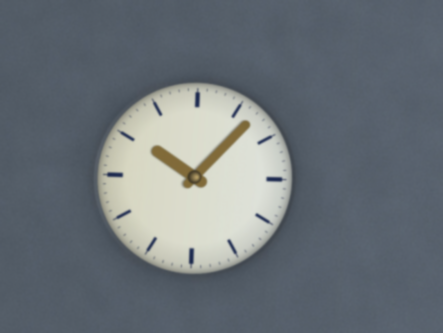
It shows 10 h 07 min
